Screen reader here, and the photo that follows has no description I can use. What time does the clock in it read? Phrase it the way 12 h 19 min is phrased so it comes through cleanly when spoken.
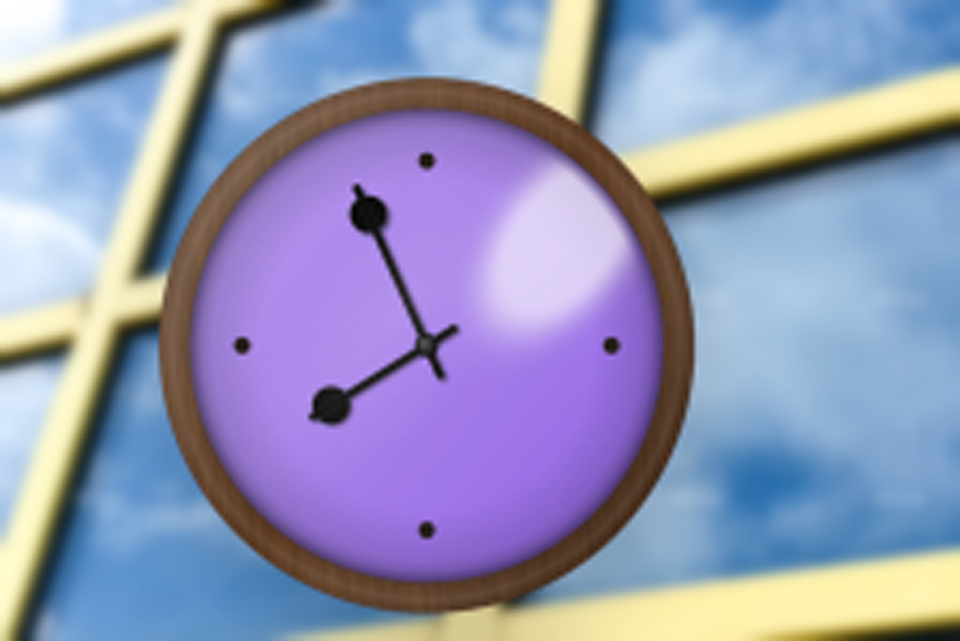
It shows 7 h 56 min
